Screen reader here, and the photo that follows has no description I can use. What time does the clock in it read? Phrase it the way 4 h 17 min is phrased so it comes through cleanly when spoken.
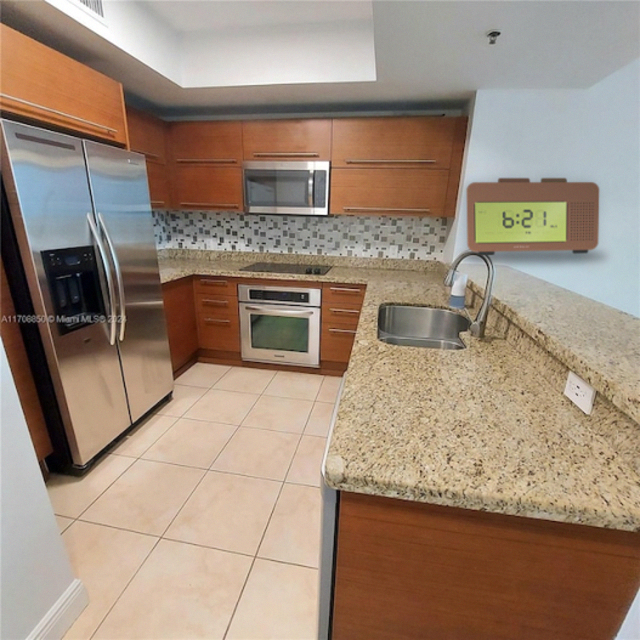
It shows 6 h 21 min
